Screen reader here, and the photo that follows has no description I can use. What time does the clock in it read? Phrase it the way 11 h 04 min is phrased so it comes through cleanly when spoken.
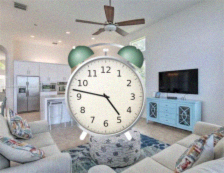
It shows 4 h 47 min
